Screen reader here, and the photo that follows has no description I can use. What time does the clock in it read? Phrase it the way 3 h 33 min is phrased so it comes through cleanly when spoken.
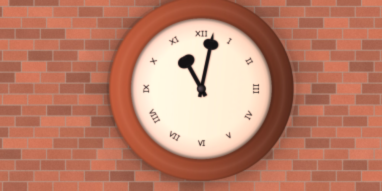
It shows 11 h 02 min
